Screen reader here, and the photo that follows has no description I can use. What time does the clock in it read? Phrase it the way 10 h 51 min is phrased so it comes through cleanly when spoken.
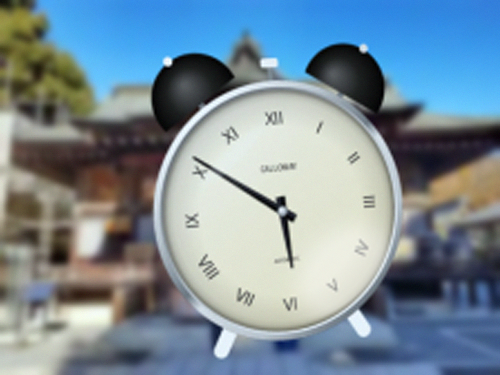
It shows 5 h 51 min
